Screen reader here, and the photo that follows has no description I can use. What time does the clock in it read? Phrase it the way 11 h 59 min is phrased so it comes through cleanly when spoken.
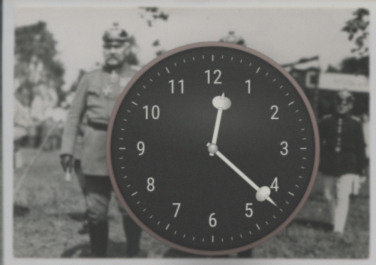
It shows 12 h 22 min
